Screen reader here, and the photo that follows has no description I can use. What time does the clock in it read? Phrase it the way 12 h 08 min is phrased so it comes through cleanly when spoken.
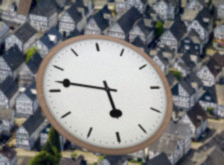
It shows 5 h 47 min
